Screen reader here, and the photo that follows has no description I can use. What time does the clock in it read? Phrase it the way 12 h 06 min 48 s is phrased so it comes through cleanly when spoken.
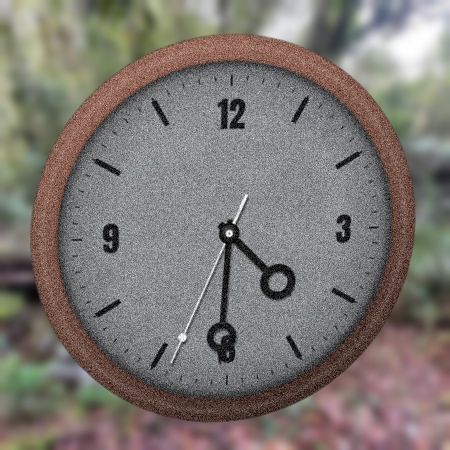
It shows 4 h 30 min 34 s
